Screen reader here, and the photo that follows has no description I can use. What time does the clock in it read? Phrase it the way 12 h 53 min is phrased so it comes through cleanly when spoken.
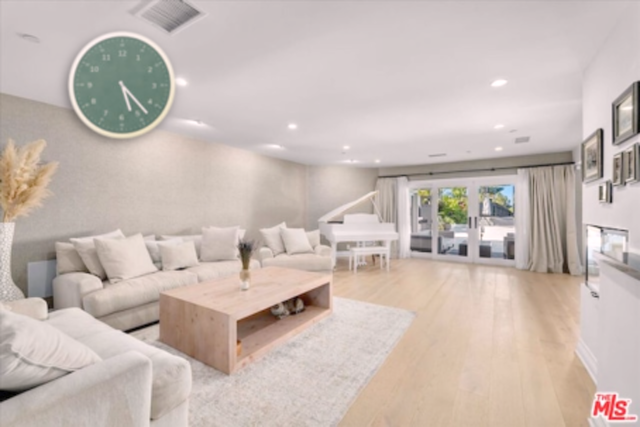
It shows 5 h 23 min
